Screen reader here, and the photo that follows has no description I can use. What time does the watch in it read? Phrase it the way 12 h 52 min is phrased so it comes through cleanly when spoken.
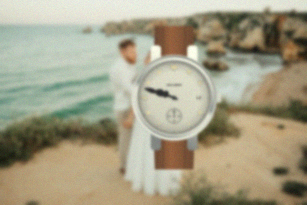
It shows 9 h 48 min
